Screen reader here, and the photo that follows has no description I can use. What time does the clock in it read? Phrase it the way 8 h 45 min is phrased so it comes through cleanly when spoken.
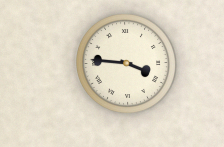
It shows 3 h 46 min
